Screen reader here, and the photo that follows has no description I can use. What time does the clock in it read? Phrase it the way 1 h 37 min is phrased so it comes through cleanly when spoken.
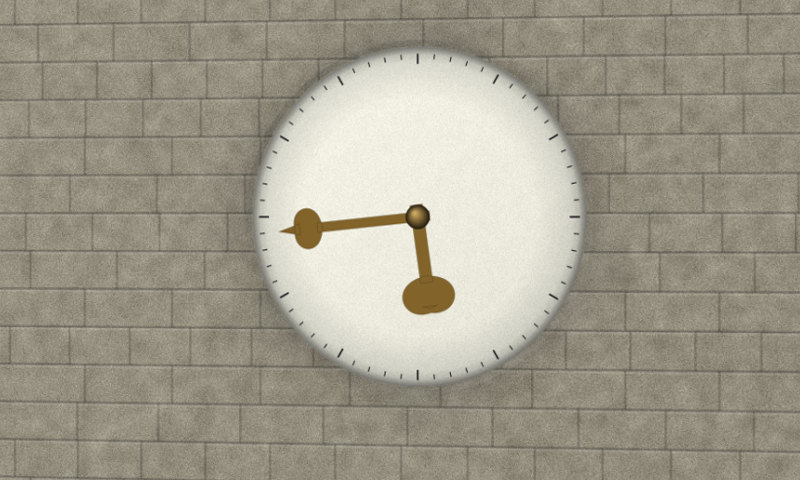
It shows 5 h 44 min
